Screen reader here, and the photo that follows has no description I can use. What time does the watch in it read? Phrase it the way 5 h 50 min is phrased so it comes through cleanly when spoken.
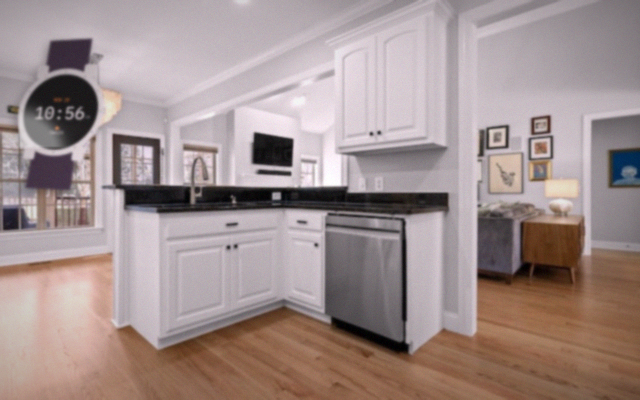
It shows 10 h 56 min
